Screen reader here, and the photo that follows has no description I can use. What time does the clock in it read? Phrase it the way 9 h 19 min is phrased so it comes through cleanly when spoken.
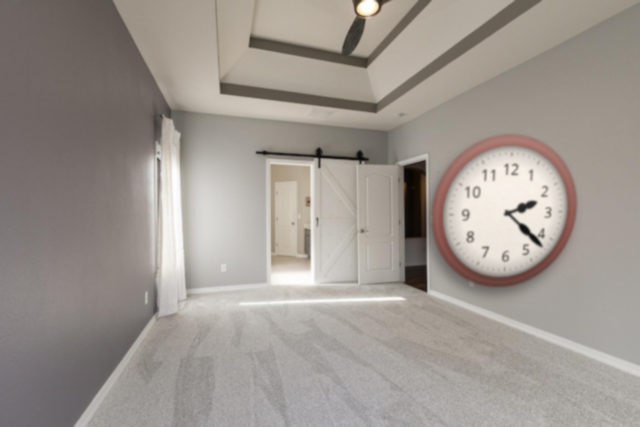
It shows 2 h 22 min
